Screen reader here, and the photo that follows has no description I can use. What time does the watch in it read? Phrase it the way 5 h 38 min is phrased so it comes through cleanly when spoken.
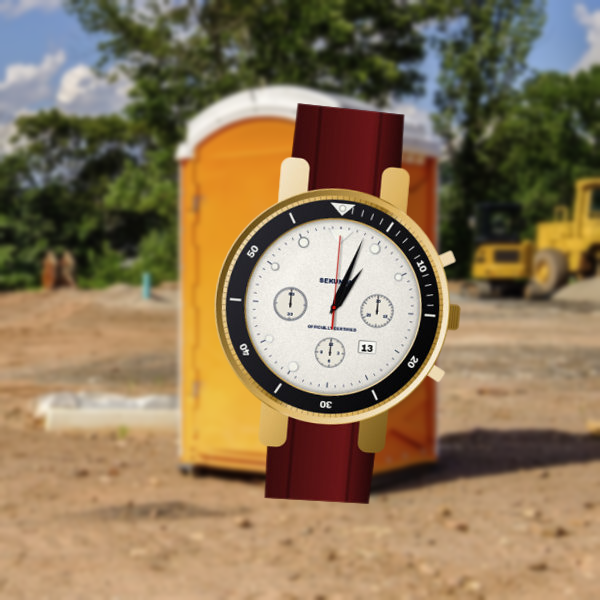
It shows 1 h 03 min
